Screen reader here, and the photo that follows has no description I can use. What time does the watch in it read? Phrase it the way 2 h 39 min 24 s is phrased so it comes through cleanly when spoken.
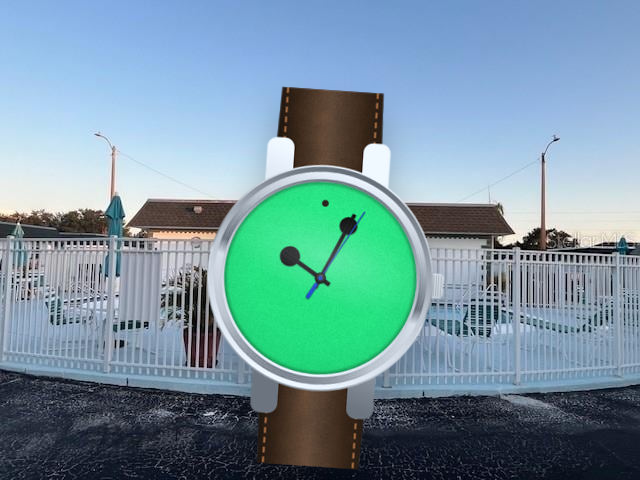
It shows 10 h 04 min 05 s
